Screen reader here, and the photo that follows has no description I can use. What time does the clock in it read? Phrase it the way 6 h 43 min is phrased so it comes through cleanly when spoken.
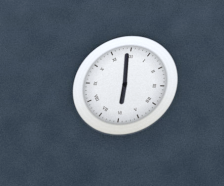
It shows 5 h 59 min
